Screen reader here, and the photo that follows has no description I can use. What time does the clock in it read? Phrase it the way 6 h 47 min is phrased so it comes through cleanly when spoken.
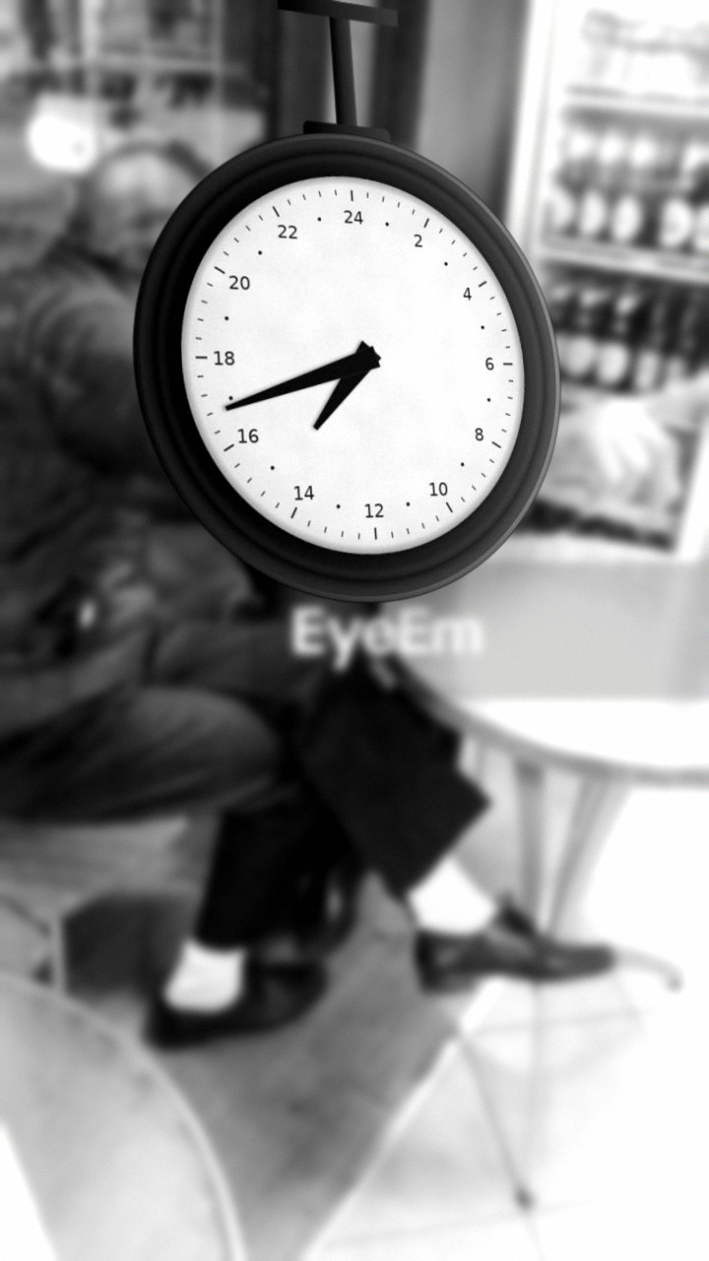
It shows 14 h 42 min
